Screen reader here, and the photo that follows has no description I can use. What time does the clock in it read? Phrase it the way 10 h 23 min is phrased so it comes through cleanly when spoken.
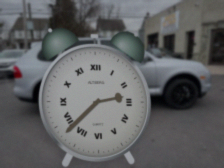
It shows 2 h 38 min
